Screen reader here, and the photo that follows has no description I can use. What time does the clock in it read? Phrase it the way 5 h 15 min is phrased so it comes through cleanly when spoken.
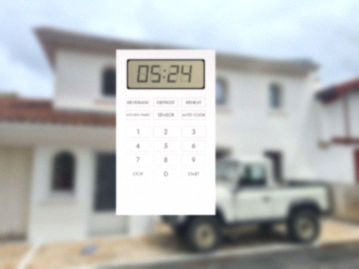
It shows 5 h 24 min
